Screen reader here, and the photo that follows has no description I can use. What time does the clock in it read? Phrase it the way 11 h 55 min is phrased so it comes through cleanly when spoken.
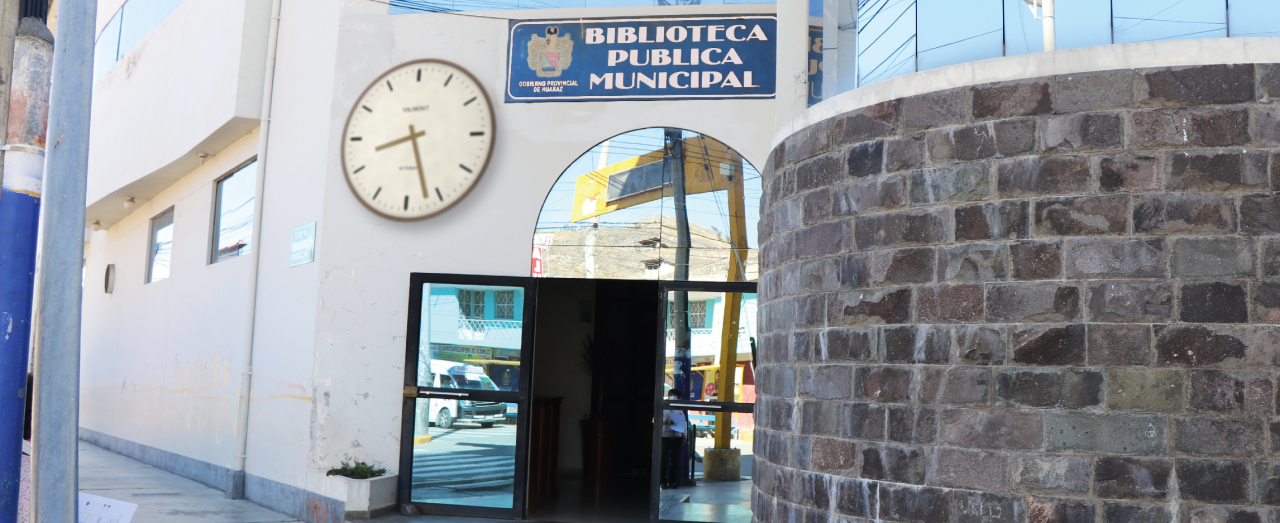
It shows 8 h 27 min
